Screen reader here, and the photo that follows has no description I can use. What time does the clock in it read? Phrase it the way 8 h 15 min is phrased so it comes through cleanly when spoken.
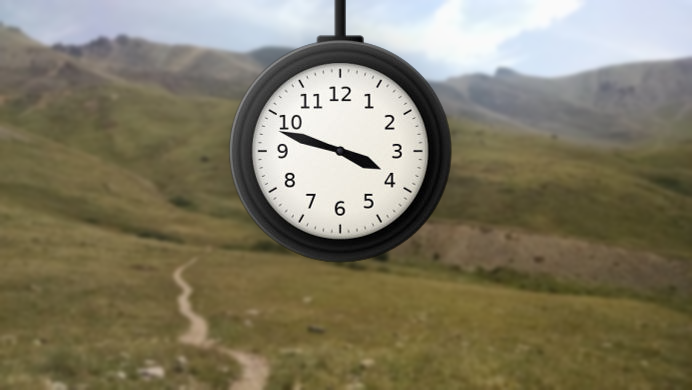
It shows 3 h 48 min
